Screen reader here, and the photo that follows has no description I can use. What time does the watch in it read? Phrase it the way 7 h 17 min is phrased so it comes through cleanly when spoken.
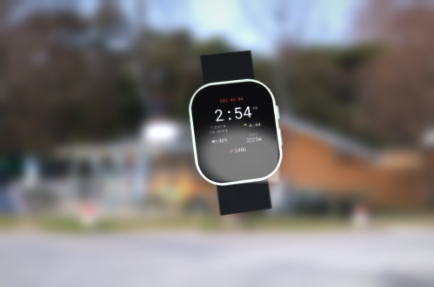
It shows 2 h 54 min
